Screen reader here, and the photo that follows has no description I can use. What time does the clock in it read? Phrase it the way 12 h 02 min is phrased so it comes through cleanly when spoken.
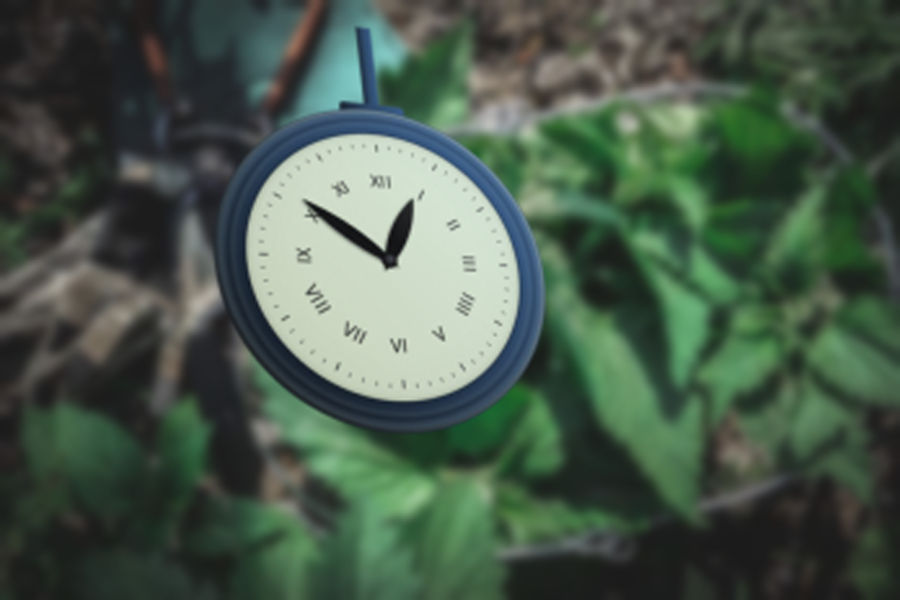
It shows 12 h 51 min
